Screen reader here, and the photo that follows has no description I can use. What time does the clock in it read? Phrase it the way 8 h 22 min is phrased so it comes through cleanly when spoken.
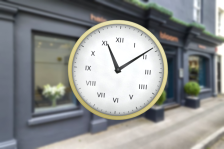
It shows 11 h 09 min
